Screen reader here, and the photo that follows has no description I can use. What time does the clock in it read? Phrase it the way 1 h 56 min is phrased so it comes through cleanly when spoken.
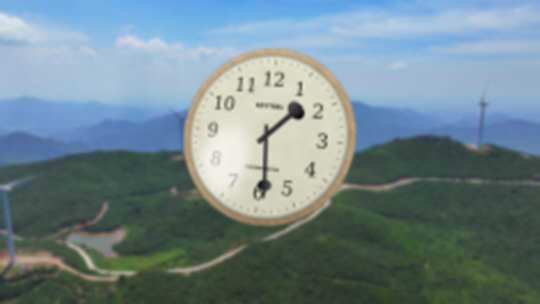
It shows 1 h 29 min
